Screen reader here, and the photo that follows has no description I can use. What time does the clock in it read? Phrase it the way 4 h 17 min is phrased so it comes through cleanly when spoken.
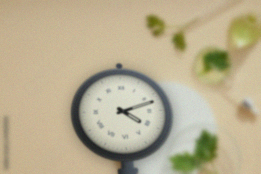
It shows 4 h 12 min
